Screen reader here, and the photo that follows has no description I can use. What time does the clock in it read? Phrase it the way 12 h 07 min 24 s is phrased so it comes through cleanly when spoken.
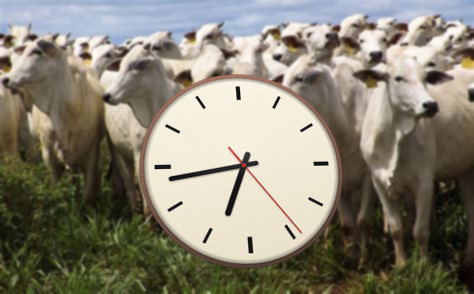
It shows 6 h 43 min 24 s
